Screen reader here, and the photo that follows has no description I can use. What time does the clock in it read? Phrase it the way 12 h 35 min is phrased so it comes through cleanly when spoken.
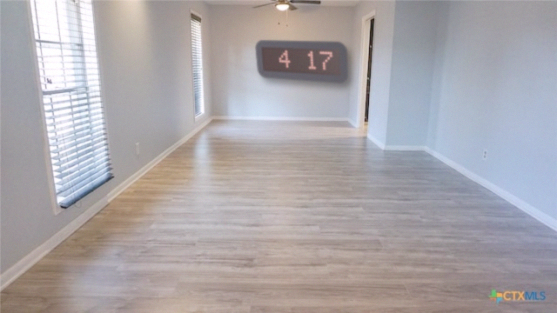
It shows 4 h 17 min
